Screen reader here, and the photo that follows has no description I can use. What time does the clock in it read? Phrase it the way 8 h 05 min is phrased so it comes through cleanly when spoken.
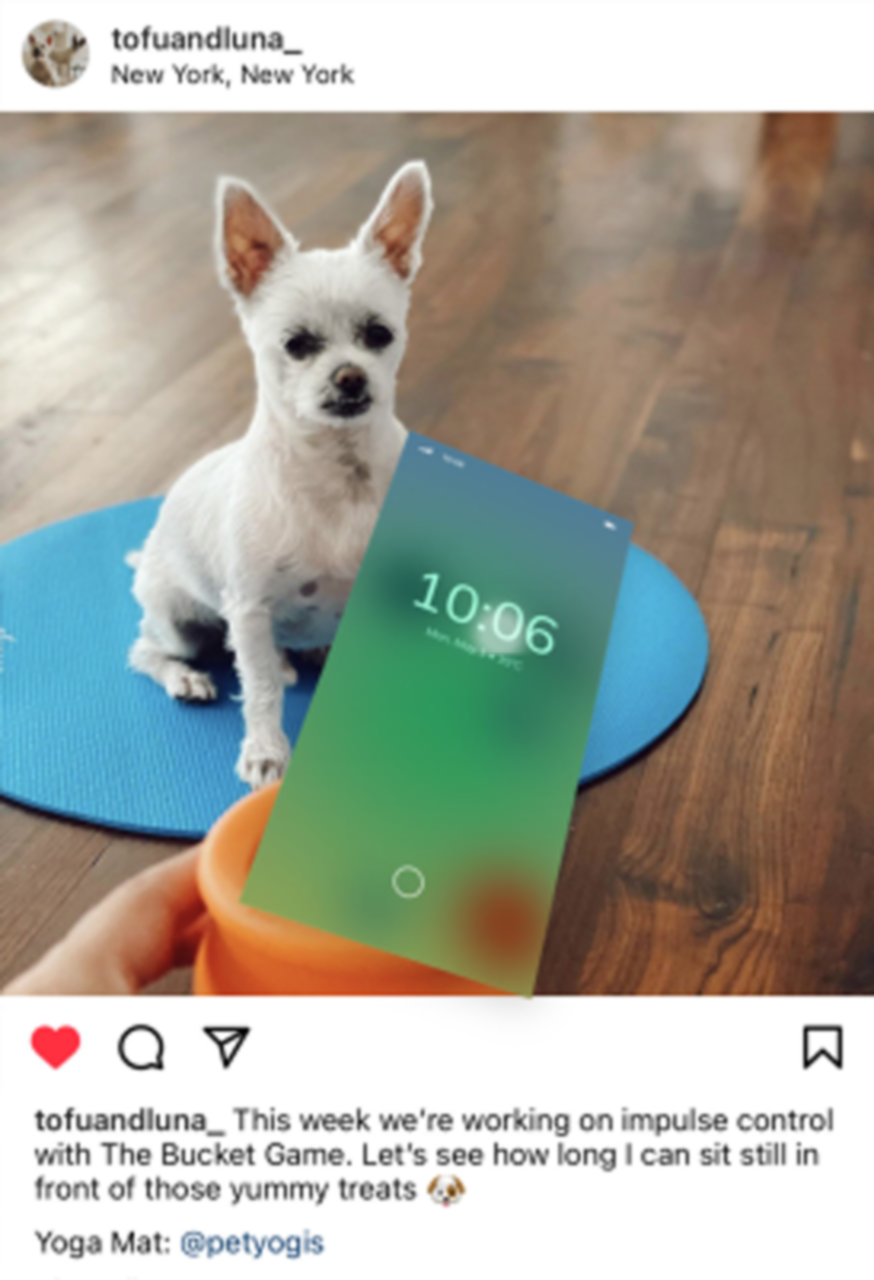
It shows 10 h 06 min
